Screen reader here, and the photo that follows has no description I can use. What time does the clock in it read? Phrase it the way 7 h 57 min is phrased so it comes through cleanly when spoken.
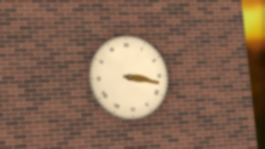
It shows 3 h 17 min
